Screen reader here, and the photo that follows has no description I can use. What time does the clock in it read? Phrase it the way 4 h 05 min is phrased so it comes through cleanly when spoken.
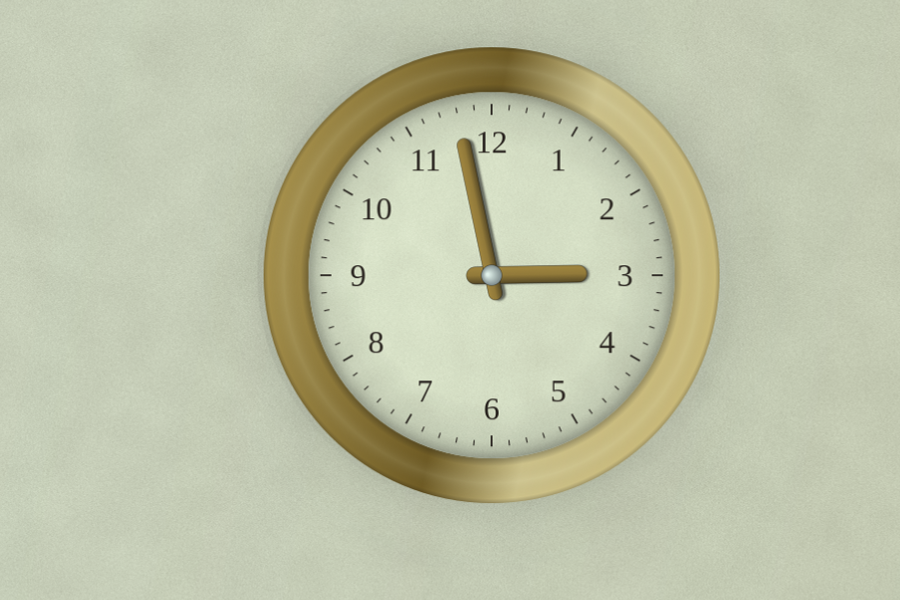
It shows 2 h 58 min
